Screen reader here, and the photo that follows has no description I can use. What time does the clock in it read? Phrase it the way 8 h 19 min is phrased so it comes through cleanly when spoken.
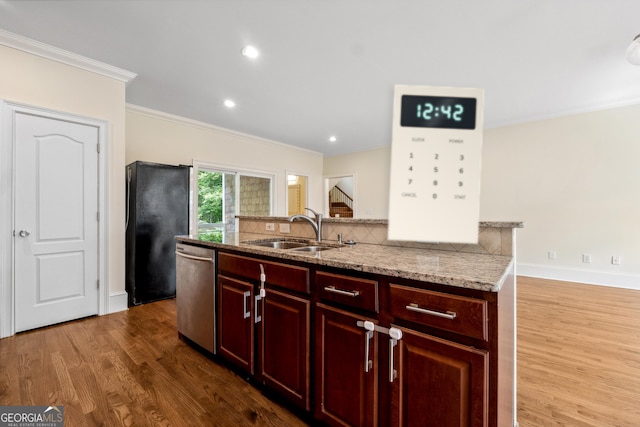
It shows 12 h 42 min
